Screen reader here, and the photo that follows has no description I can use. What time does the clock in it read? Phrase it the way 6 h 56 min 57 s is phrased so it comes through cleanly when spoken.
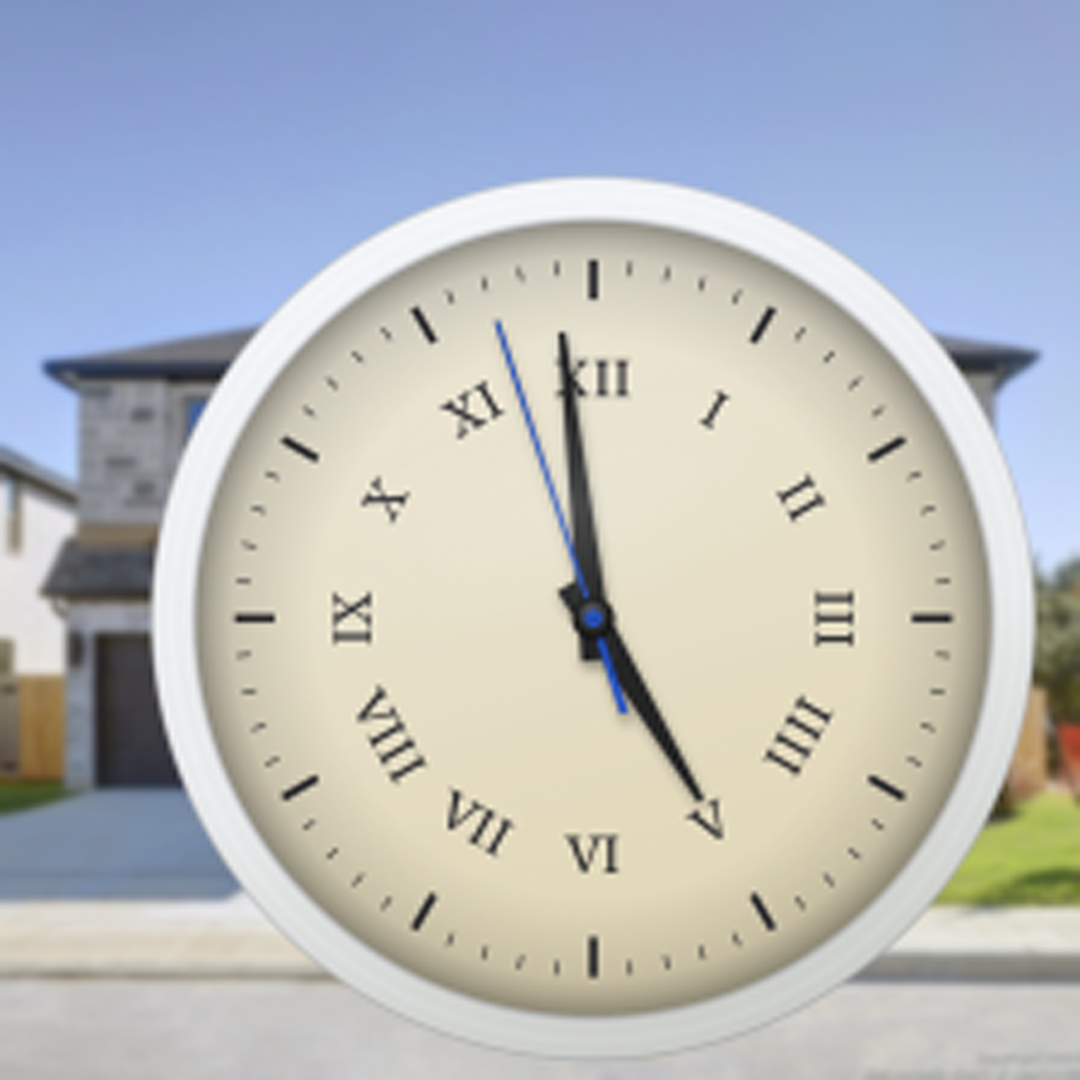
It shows 4 h 58 min 57 s
